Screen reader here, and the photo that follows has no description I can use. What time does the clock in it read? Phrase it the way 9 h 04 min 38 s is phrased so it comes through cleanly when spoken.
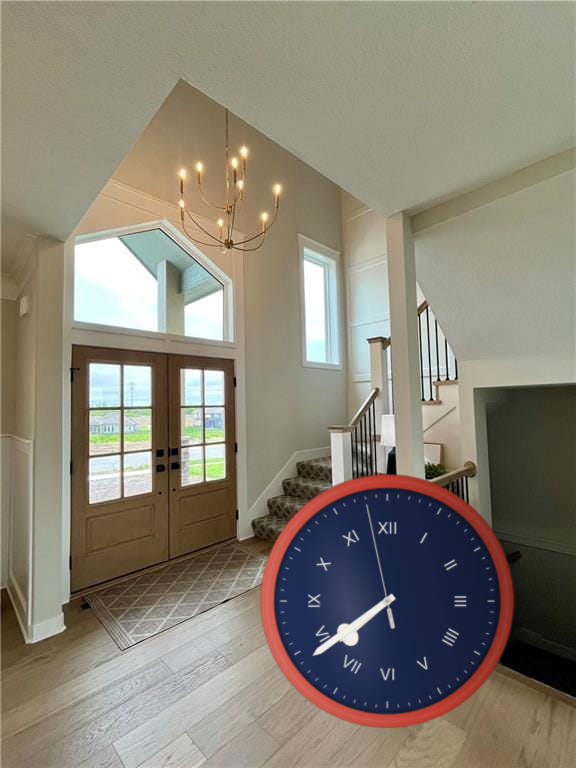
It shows 7 h 38 min 58 s
